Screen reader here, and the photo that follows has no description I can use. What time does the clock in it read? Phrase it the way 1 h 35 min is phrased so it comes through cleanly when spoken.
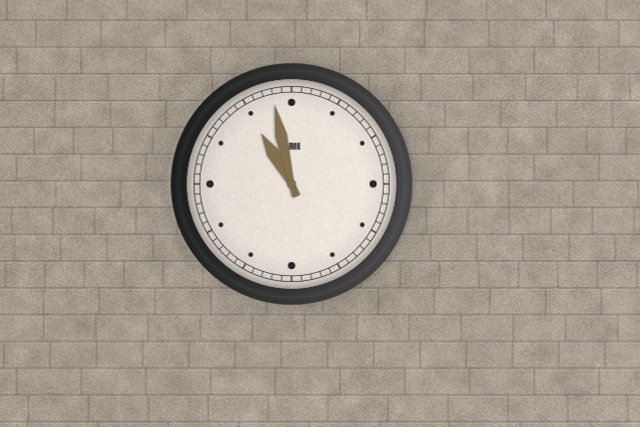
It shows 10 h 58 min
